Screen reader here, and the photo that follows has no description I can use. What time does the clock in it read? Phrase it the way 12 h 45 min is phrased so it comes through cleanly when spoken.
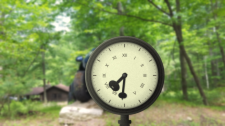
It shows 7 h 31 min
